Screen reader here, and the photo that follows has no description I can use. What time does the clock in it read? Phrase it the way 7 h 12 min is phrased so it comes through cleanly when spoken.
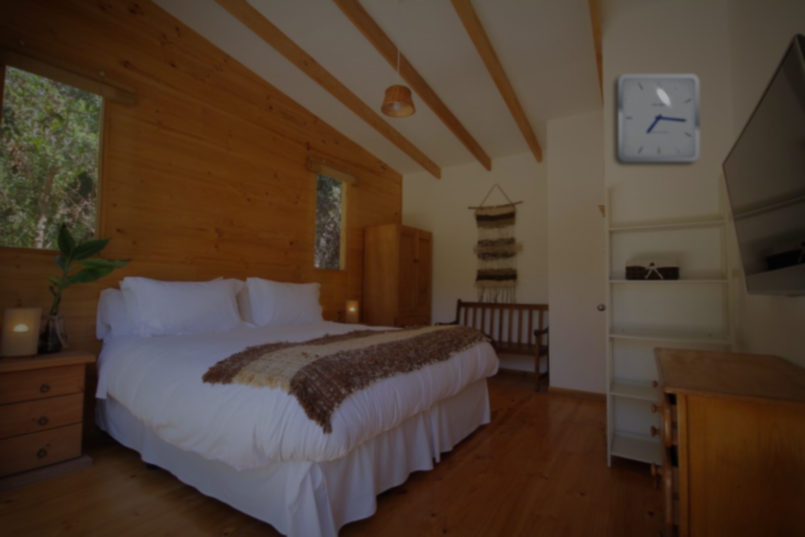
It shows 7 h 16 min
